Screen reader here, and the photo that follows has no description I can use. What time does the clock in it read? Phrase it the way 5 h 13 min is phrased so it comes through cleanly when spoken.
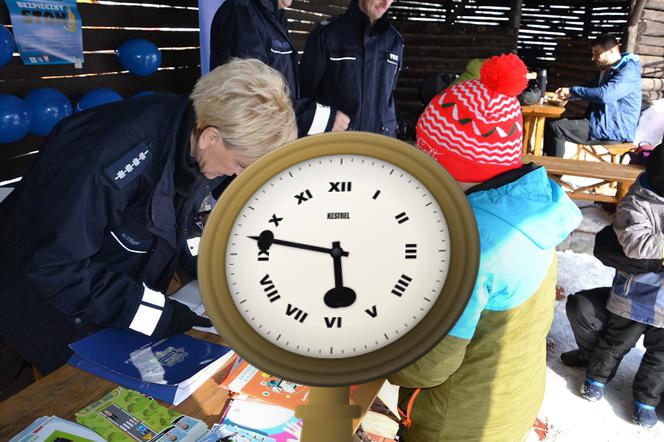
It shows 5 h 47 min
